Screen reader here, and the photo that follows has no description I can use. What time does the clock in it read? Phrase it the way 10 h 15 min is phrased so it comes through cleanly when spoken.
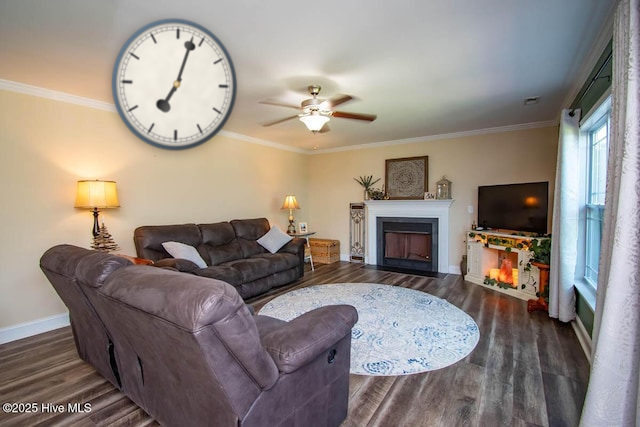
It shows 7 h 03 min
